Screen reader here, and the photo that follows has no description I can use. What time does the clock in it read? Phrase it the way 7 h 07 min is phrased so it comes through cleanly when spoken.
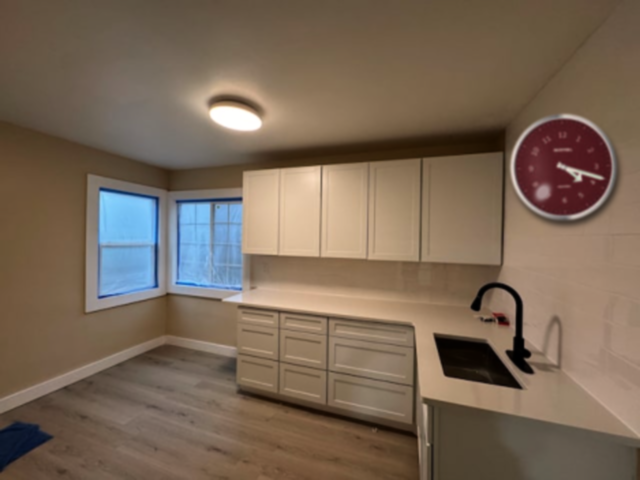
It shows 4 h 18 min
